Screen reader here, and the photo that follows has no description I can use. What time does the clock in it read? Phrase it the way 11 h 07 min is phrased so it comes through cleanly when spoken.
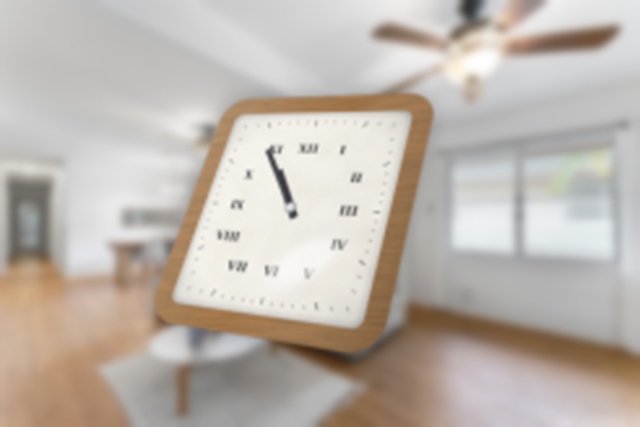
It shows 10 h 54 min
